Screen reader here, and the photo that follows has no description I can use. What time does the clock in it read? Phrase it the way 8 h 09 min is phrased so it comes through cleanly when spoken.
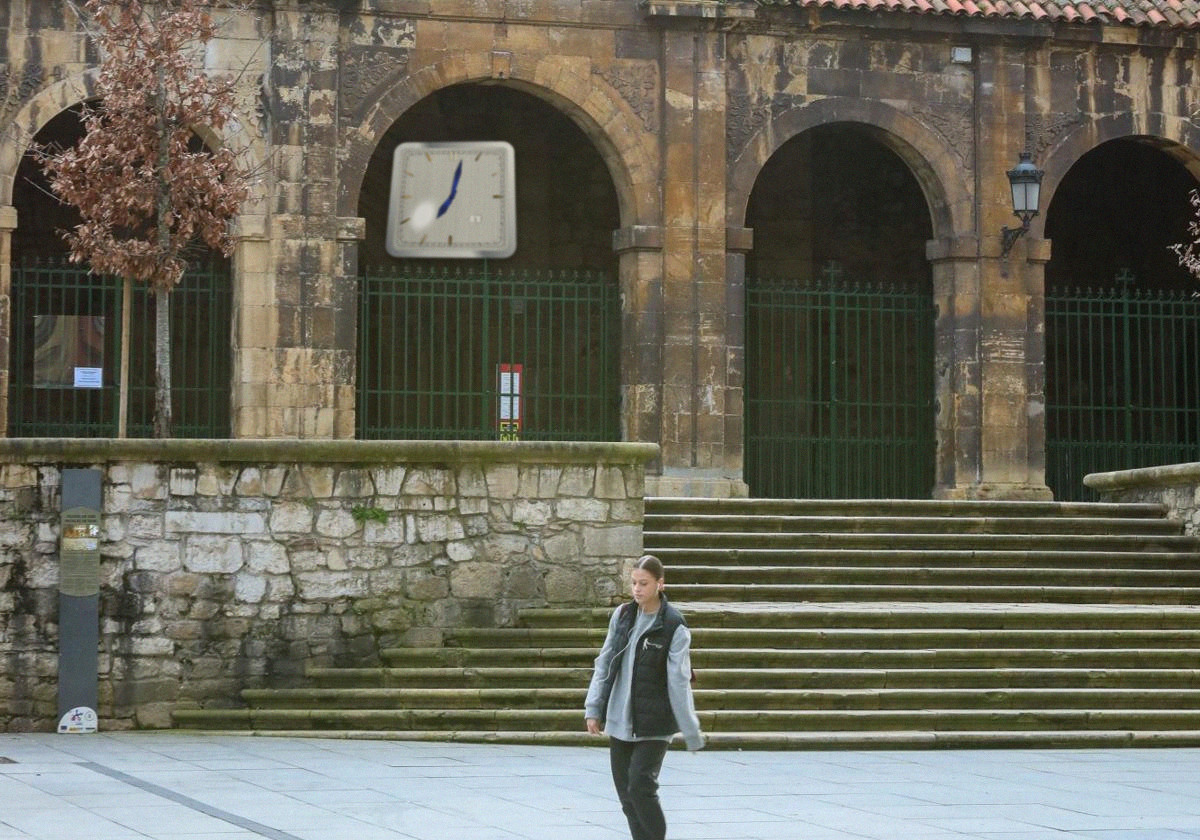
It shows 7 h 02 min
